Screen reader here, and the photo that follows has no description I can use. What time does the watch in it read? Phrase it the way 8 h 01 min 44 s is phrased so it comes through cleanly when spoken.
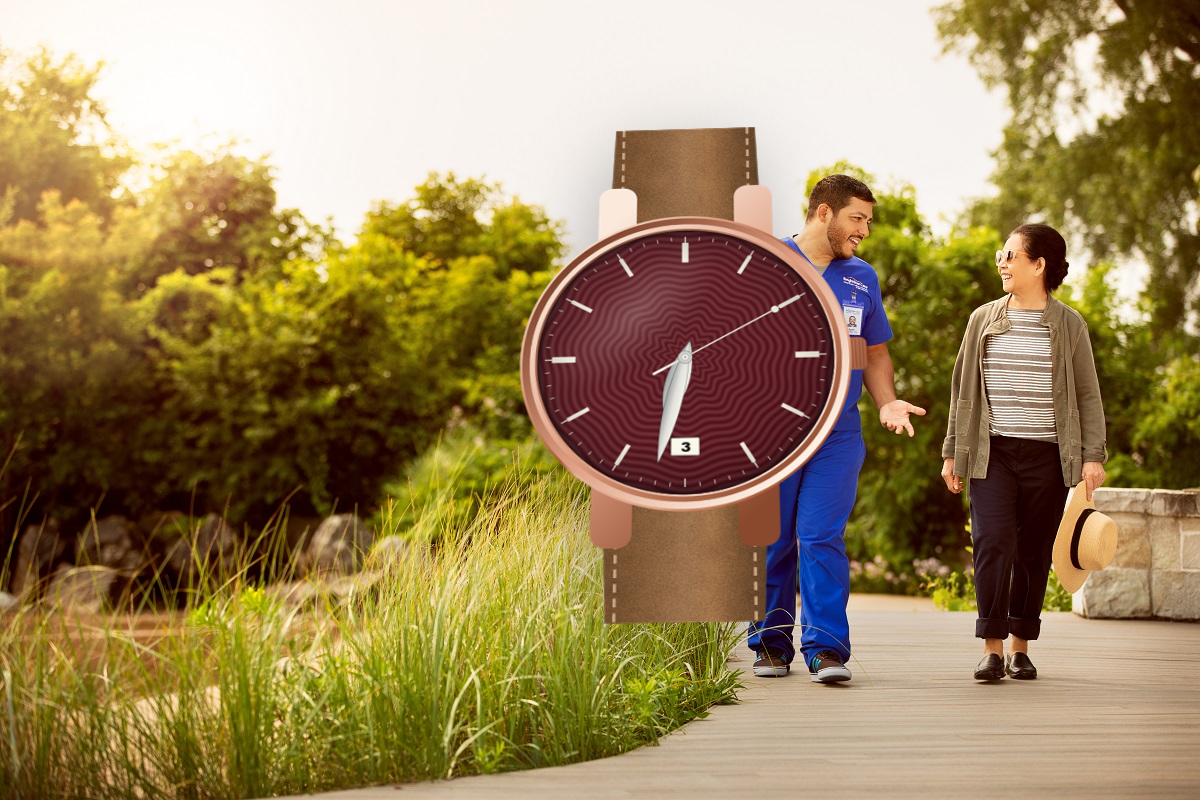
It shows 6 h 32 min 10 s
